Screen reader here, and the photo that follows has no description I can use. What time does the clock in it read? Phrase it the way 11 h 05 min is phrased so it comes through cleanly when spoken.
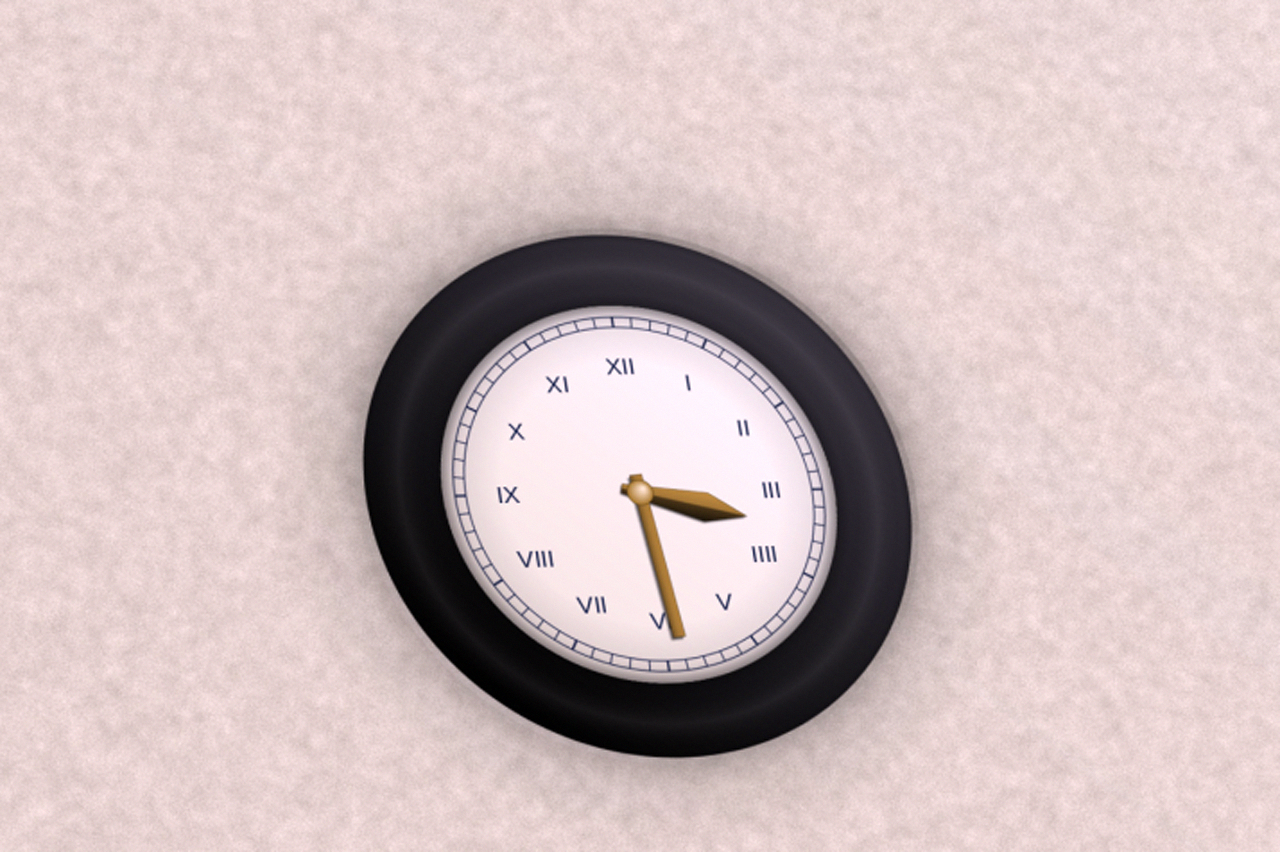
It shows 3 h 29 min
